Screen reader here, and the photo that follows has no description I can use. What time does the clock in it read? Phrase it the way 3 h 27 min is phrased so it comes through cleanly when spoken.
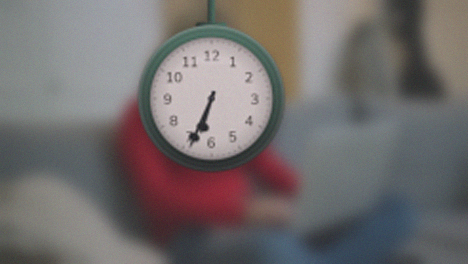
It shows 6 h 34 min
